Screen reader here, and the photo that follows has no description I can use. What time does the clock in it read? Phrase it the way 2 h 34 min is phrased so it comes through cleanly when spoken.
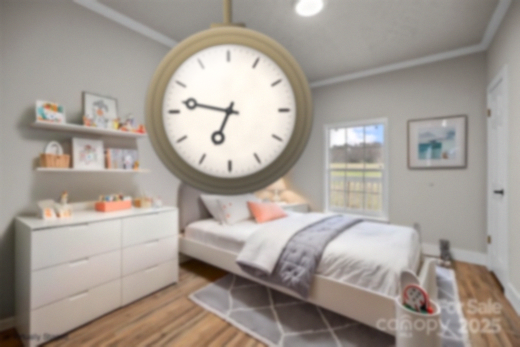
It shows 6 h 47 min
